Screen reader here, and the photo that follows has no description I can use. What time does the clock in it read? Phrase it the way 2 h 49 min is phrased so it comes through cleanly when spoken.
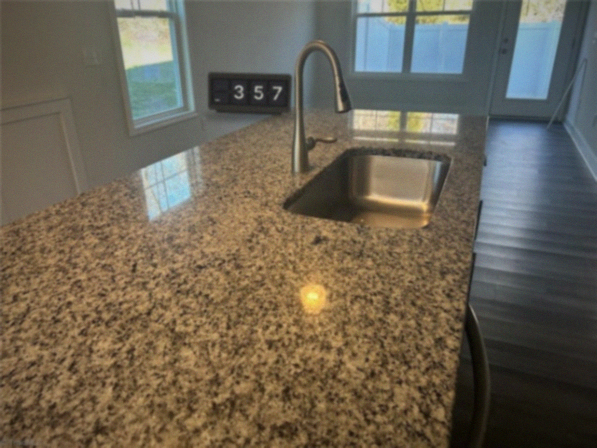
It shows 3 h 57 min
